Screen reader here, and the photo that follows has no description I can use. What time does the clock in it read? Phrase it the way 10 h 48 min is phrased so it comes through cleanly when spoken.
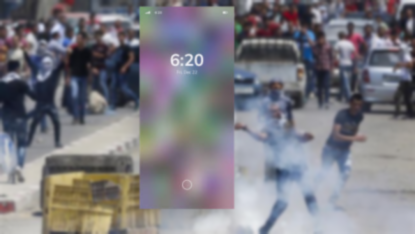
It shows 6 h 20 min
